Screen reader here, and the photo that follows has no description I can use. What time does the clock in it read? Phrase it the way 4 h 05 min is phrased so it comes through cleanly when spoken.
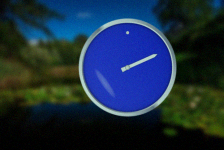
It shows 2 h 11 min
